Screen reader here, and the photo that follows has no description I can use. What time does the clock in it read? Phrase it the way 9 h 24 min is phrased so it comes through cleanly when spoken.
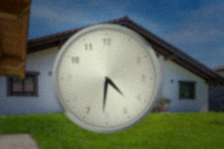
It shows 4 h 31 min
